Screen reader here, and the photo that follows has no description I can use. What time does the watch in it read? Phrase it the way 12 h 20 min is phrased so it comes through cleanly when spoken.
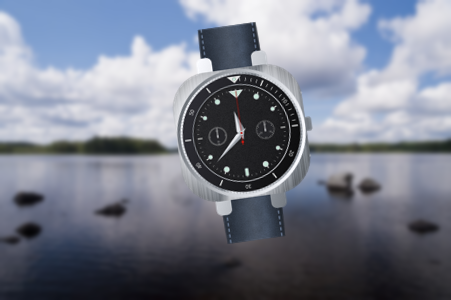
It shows 11 h 38 min
